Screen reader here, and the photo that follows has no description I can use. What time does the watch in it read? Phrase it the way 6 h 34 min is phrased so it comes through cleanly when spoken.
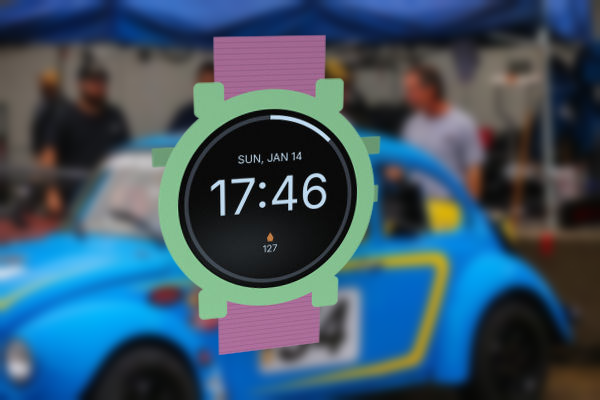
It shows 17 h 46 min
